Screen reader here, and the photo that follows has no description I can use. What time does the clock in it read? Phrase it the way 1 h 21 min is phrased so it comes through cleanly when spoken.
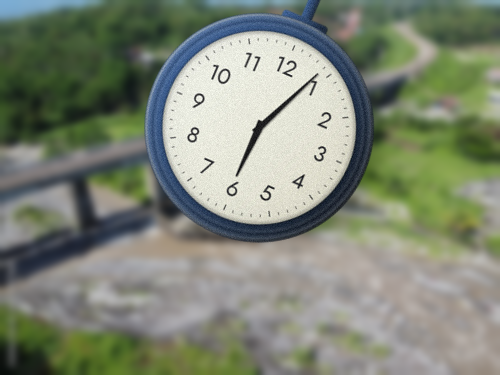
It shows 6 h 04 min
